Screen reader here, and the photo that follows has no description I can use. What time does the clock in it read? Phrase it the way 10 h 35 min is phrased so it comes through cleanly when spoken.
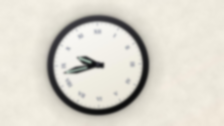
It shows 9 h 43 min
